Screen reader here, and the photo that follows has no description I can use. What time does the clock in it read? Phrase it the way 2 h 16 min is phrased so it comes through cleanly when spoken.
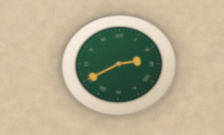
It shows 2 h 40 min
